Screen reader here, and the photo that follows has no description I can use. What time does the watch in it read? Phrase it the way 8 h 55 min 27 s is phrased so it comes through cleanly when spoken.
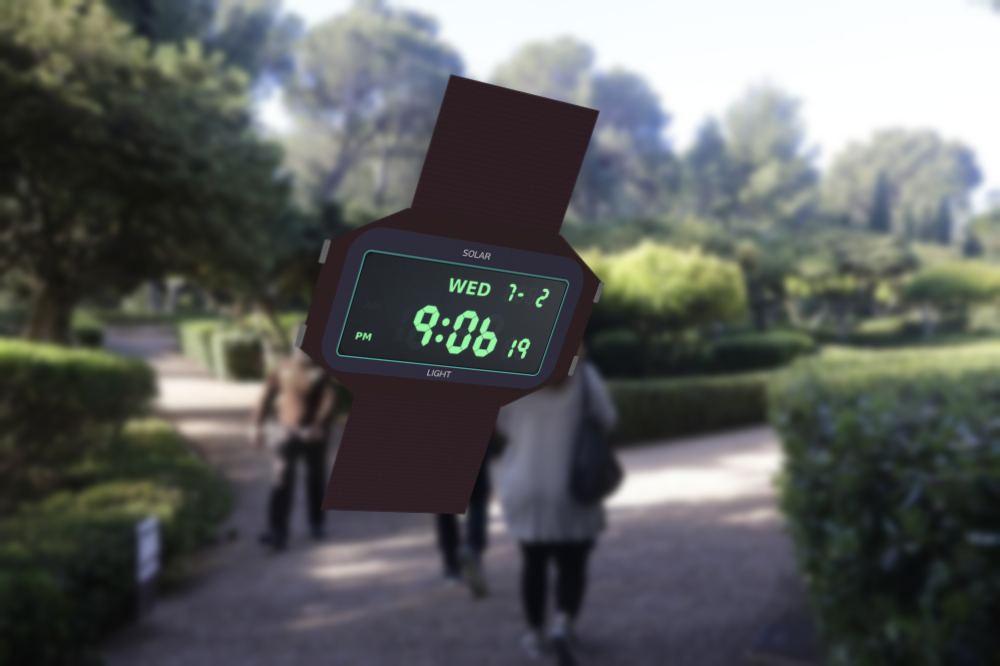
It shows 9 h 06 min 19 s
